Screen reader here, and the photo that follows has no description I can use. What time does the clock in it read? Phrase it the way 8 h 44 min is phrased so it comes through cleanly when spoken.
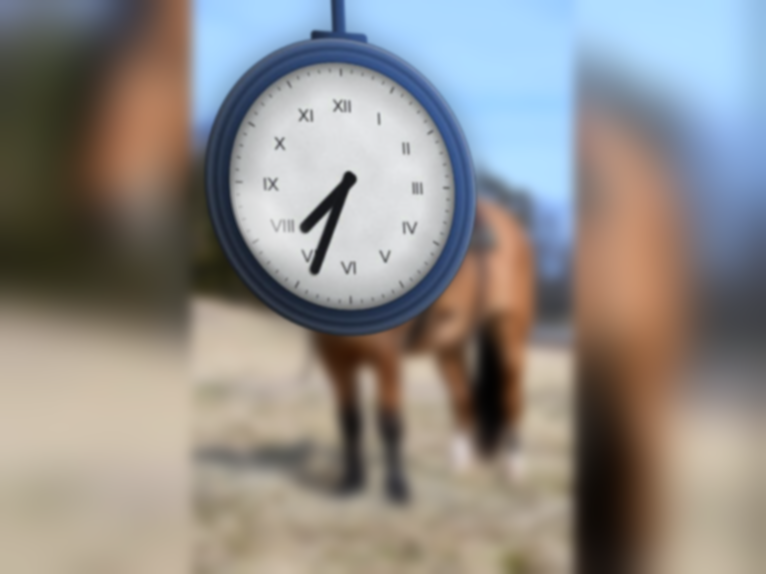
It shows 7 h 34 min
